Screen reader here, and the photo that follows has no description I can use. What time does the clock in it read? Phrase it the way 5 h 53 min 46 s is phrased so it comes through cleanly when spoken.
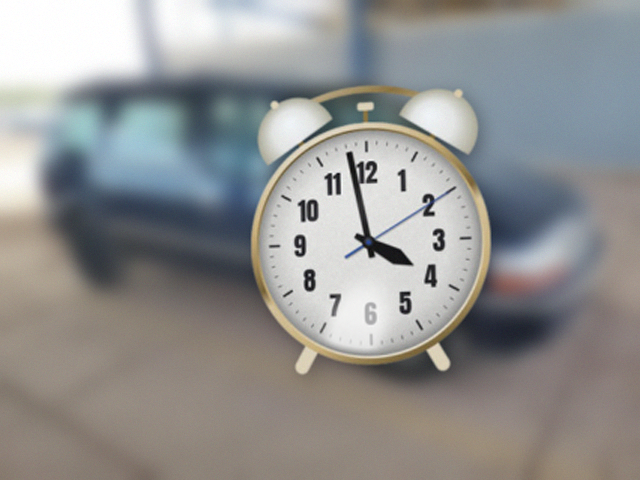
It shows 3 h 58 min 10 s
